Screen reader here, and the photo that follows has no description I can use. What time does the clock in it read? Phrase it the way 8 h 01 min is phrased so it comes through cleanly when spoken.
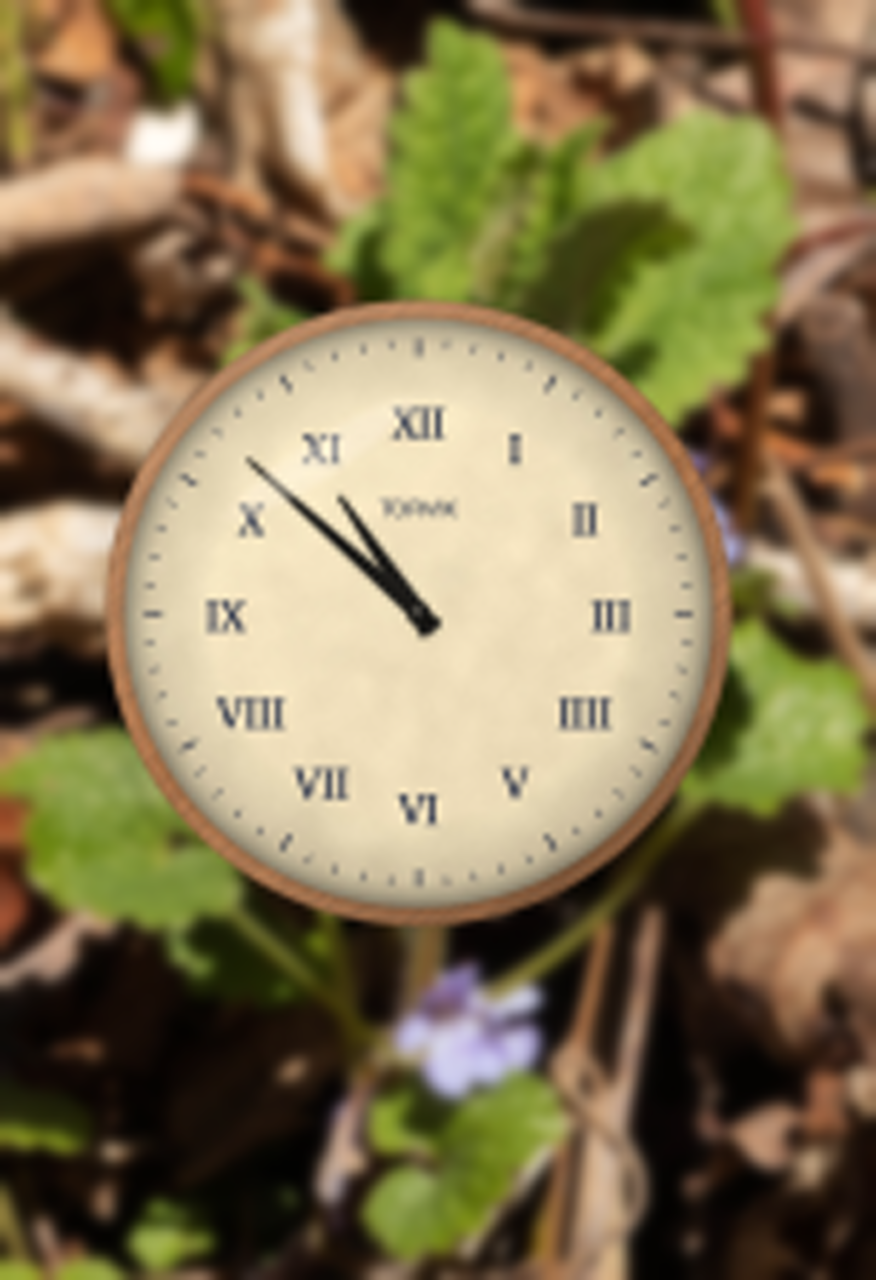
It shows 10 h 52 min
